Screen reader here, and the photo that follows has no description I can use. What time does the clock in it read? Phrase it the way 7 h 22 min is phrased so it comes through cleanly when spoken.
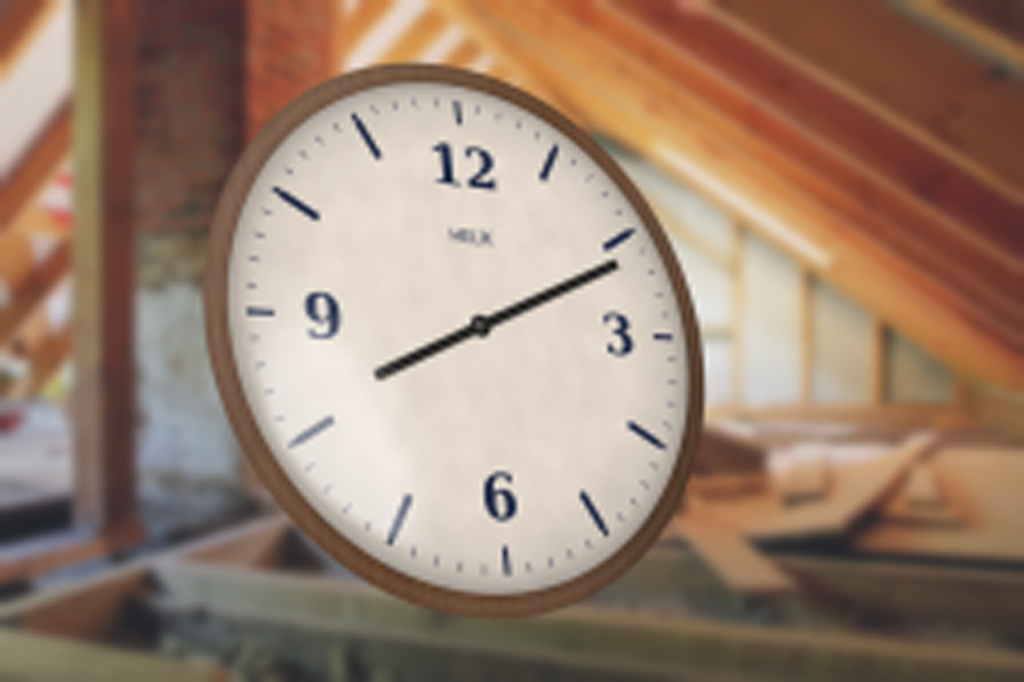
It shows 8 h 11 min
